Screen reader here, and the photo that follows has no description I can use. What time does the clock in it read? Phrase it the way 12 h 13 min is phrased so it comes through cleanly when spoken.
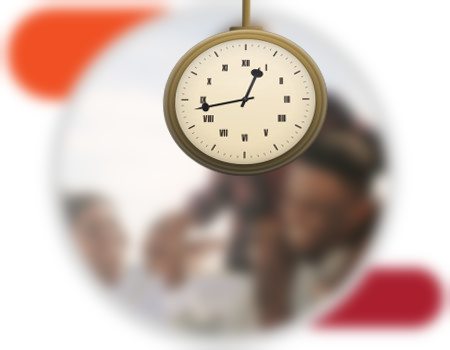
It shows 12 h 43 min
